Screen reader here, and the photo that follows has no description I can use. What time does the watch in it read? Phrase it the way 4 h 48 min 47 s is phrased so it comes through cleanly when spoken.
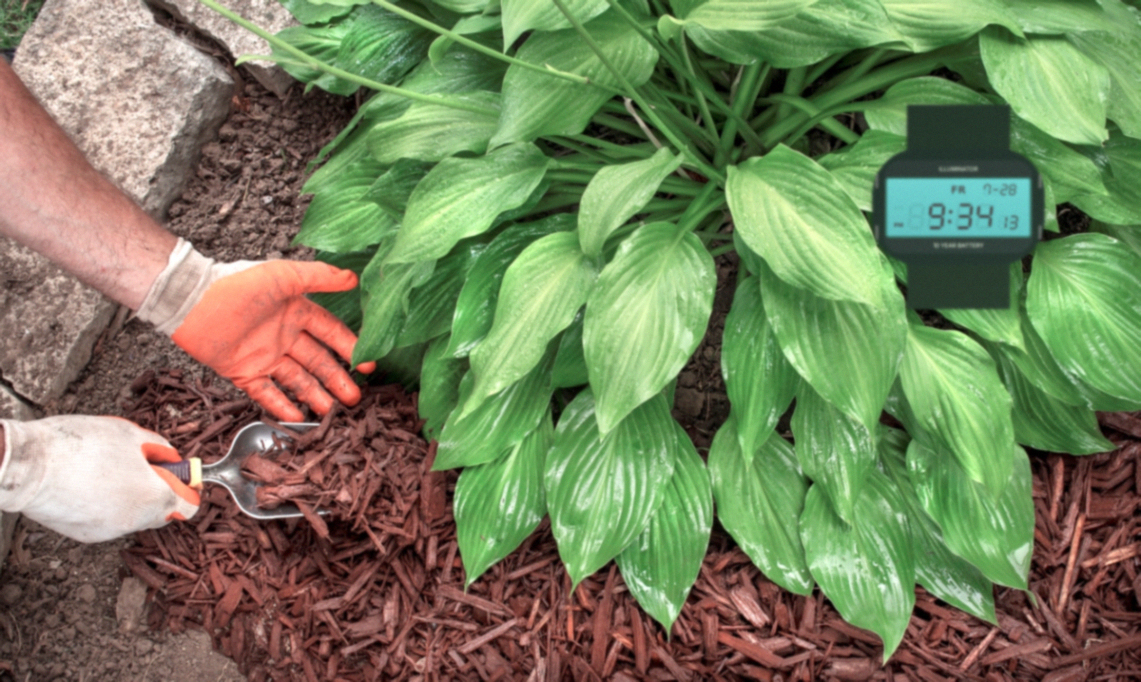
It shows 9 h 34 min 13 s
